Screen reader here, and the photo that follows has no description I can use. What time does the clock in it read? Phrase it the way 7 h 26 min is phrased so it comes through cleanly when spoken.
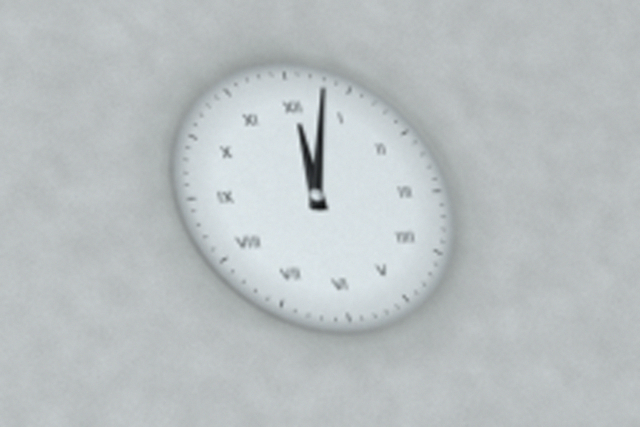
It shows 12 h 03 min
